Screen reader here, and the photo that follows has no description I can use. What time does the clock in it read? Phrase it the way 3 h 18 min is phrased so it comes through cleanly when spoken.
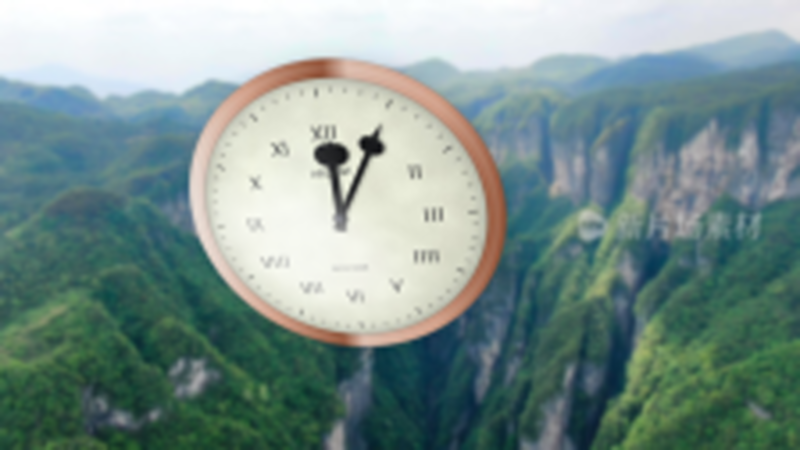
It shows 12 h 05 min
